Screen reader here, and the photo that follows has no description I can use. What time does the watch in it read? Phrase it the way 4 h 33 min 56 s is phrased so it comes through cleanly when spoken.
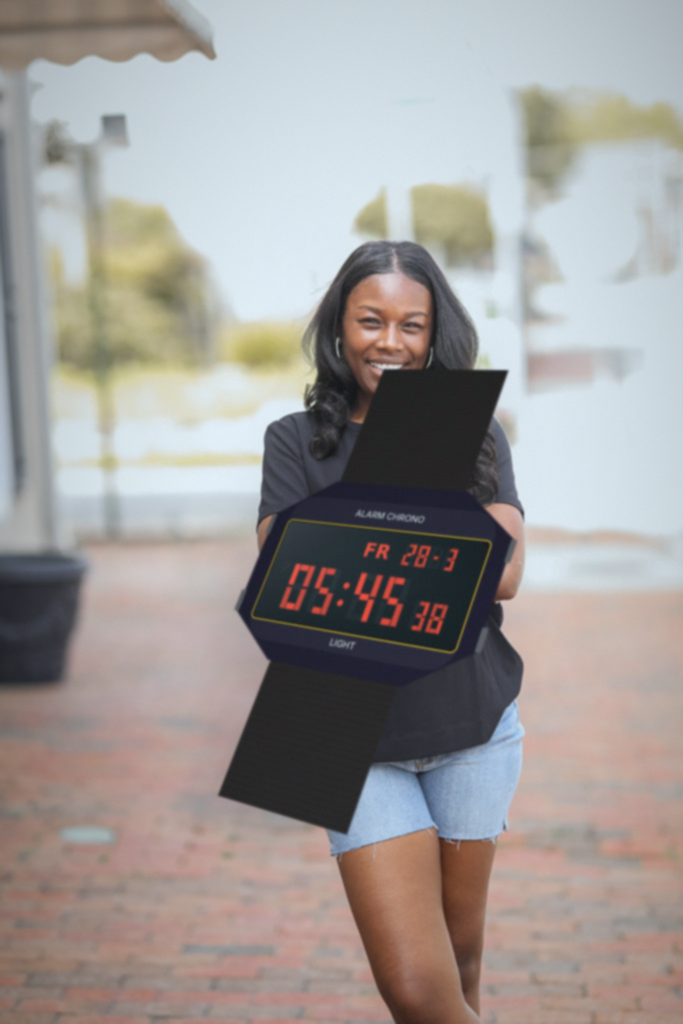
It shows 5 h 45 min 38 s
